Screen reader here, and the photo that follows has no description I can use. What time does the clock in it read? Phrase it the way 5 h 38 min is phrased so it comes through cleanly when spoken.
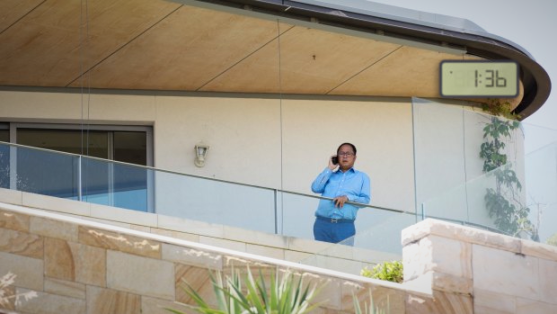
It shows 1 h 36 min
